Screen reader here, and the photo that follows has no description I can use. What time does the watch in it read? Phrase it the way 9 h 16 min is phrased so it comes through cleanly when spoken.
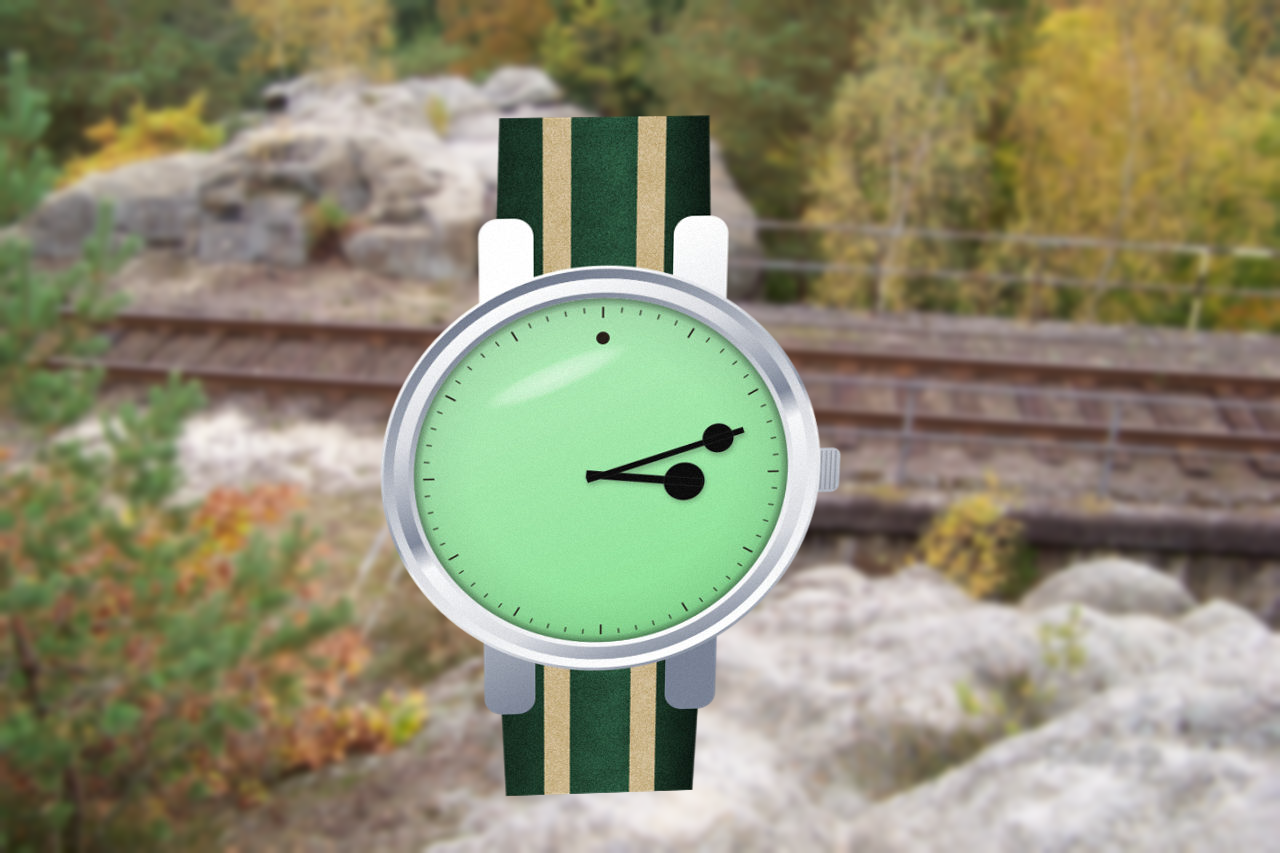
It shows 3 h 12 min
